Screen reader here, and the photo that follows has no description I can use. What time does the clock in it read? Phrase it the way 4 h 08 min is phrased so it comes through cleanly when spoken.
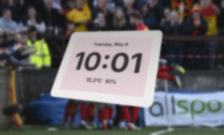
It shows 10 h 01 min
